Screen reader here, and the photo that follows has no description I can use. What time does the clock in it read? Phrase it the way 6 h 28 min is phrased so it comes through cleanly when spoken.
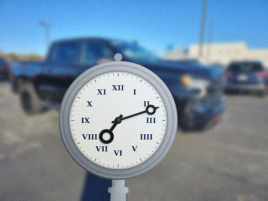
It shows 7 h 12 min
